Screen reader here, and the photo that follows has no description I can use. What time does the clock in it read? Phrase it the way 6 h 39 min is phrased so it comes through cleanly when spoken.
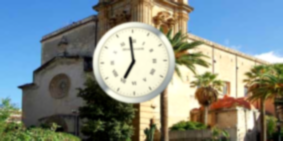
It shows 6 h 59 min
